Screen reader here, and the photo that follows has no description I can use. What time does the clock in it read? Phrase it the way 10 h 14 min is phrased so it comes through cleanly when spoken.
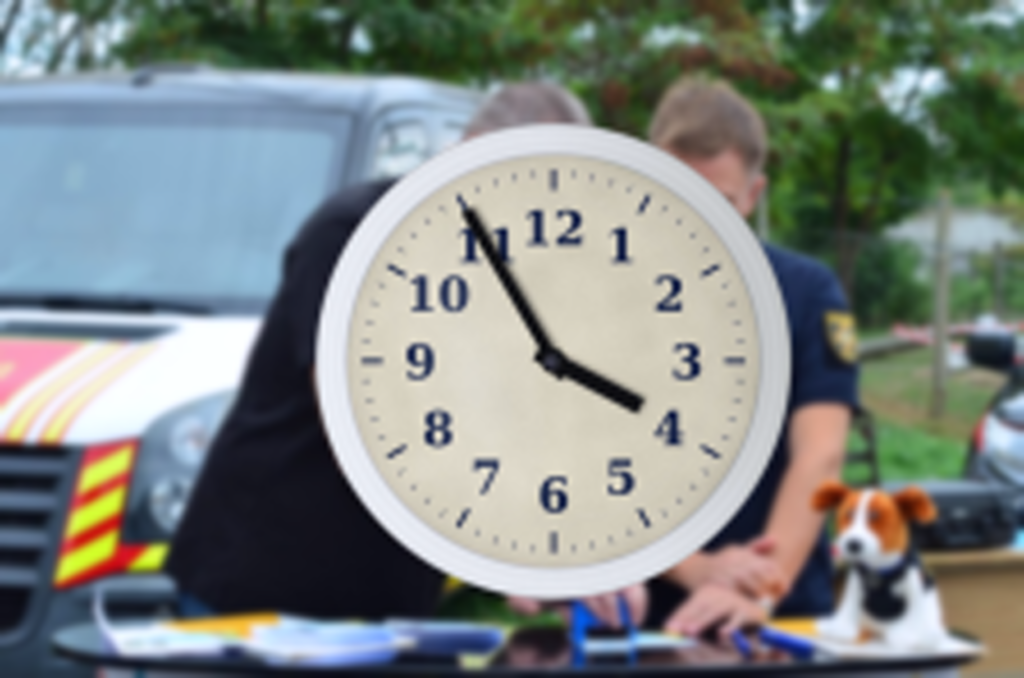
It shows 3 h 55 min
